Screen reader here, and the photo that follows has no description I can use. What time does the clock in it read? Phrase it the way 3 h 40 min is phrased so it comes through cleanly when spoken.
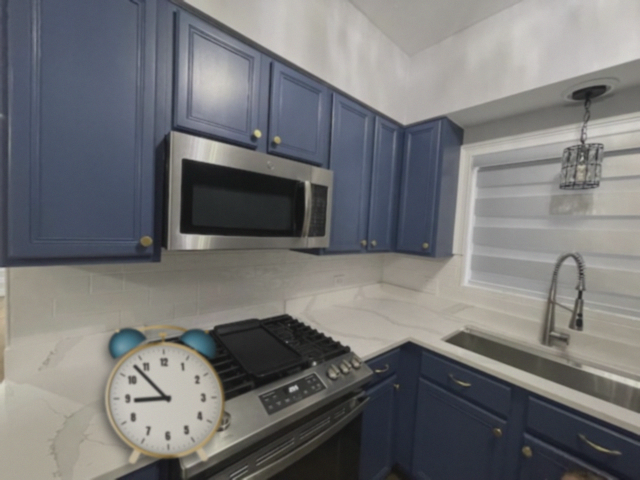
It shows 8 h 53 min
